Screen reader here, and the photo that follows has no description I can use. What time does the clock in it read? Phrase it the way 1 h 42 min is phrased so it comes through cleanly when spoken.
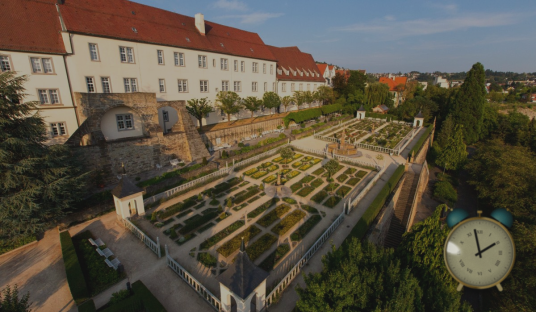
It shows 1 h 58 min
